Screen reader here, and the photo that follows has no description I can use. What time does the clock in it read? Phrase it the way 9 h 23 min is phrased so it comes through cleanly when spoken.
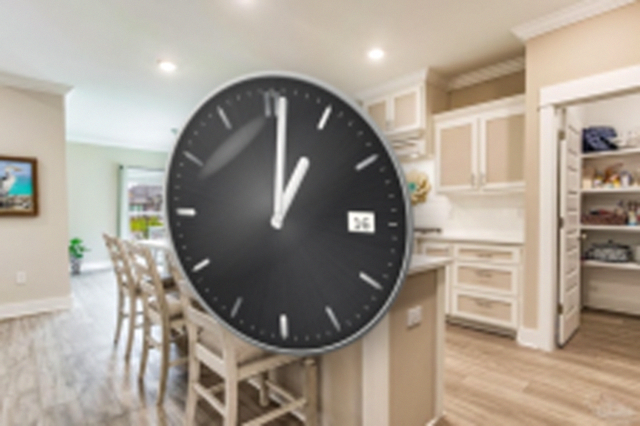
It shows 1 h 01 min
